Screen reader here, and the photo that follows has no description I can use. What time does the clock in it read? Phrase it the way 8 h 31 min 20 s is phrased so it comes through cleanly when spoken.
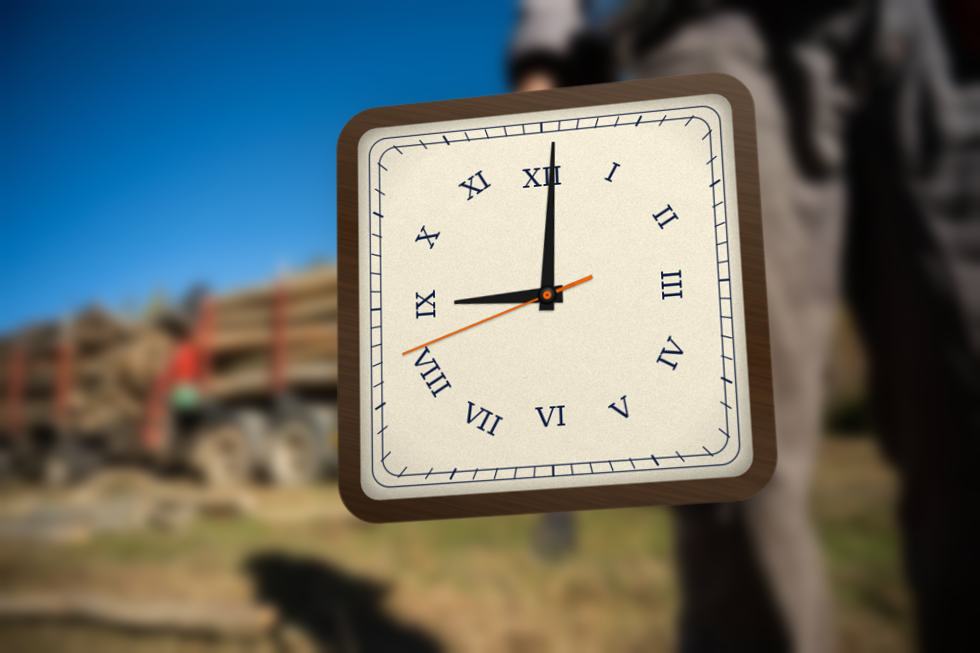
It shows 9 h 00 min 42 s
